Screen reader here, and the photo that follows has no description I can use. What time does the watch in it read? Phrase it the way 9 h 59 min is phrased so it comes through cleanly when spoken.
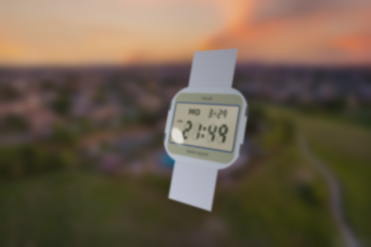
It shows 21 h 49 min
